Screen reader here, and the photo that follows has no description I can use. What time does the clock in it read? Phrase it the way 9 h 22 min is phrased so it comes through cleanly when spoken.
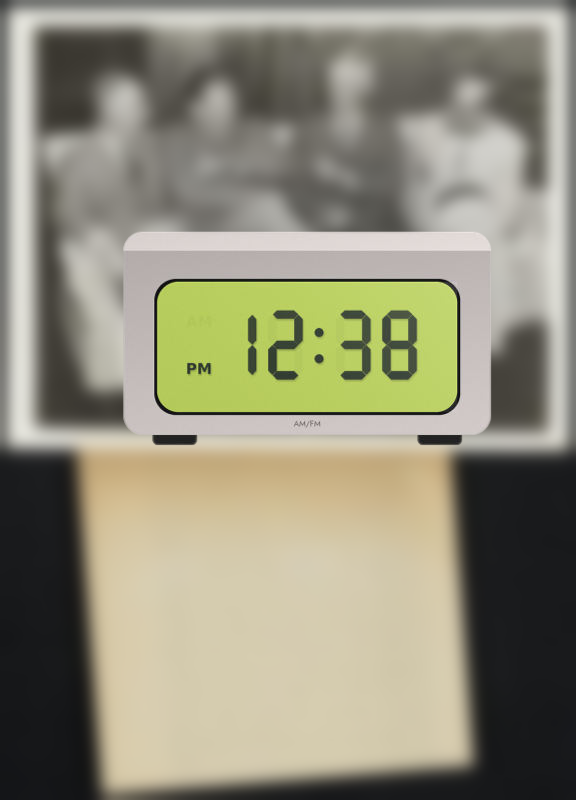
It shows 12 h 38 min
